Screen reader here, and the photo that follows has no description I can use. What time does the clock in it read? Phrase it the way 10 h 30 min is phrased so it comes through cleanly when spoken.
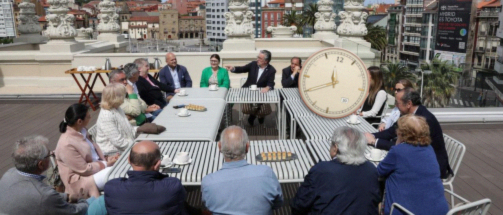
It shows 11 h 40 min
